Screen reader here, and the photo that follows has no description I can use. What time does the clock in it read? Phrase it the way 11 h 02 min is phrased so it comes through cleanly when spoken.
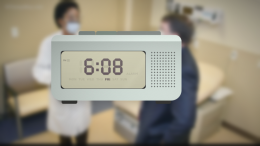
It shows 6 h 08 min
